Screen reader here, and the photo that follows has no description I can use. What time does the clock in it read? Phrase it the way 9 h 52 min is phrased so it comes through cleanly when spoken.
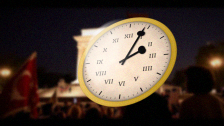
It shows 2 h 04 min
